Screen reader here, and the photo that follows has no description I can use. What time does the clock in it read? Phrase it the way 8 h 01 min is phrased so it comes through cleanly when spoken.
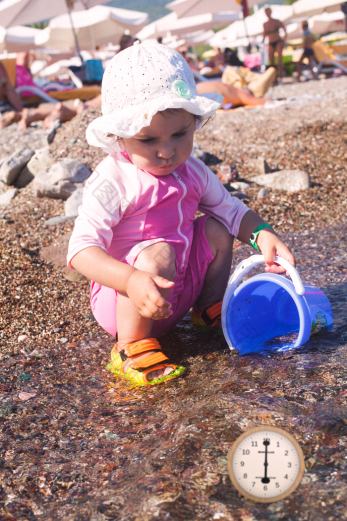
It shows 6 h 00 min
